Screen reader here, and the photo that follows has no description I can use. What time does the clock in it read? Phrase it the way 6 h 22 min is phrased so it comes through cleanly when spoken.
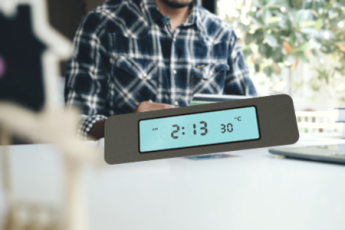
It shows 2 h 13 min
